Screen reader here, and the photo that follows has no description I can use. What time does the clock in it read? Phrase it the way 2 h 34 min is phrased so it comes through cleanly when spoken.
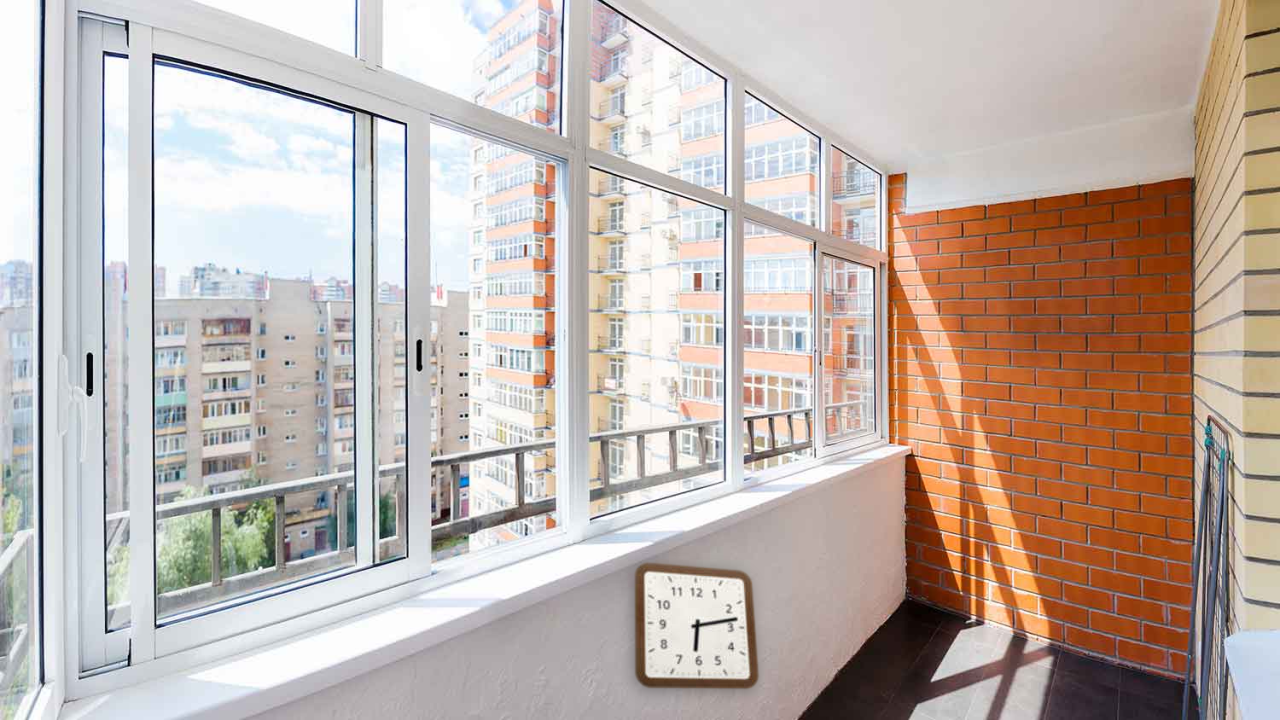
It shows 6 h 13 min
